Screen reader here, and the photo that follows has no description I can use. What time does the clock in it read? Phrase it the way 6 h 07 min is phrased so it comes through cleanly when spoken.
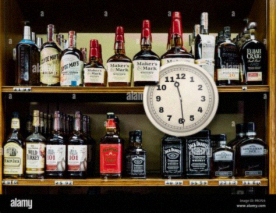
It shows 11 h 29 min
